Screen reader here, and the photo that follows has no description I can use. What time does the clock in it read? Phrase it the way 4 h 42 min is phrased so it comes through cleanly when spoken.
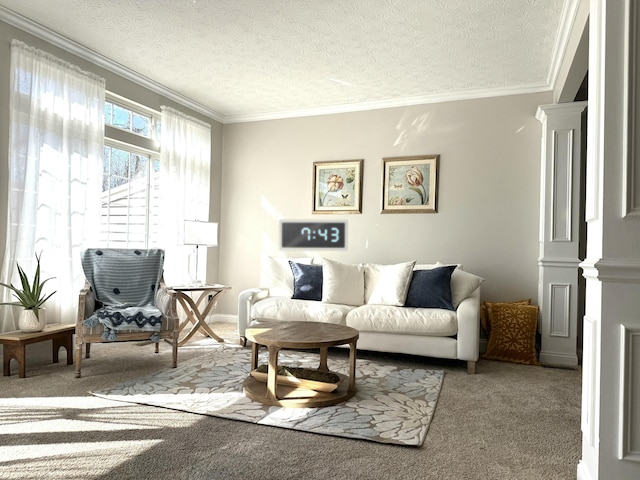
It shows 7 h 43 min
